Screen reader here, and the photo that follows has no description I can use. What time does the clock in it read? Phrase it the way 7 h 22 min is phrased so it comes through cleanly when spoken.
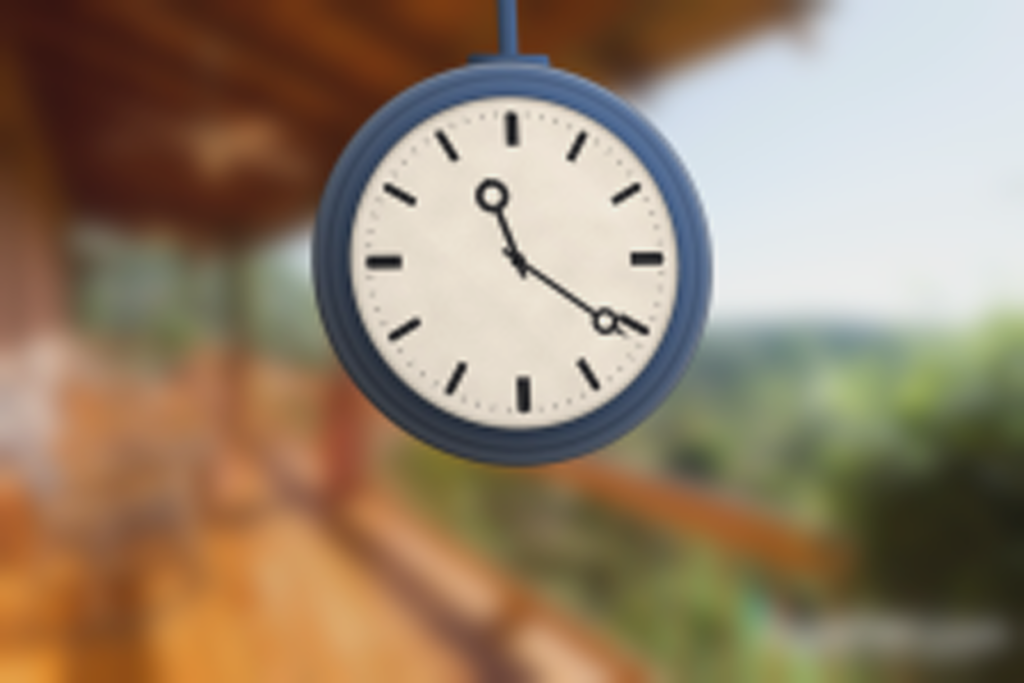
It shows 11 h 21 min
